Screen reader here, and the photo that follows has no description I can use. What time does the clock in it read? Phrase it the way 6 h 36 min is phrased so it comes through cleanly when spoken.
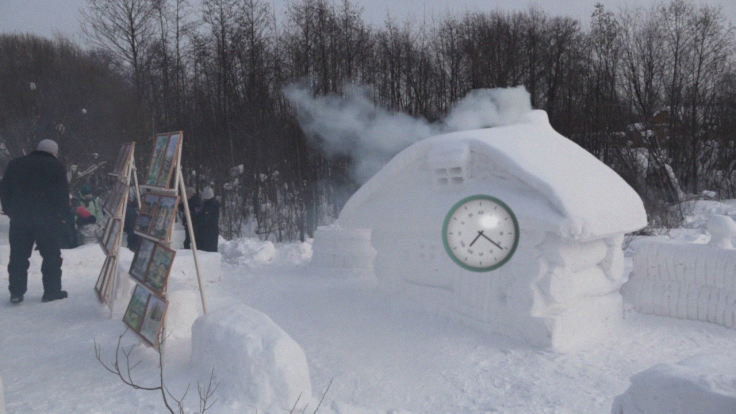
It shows 7 h 21 min
